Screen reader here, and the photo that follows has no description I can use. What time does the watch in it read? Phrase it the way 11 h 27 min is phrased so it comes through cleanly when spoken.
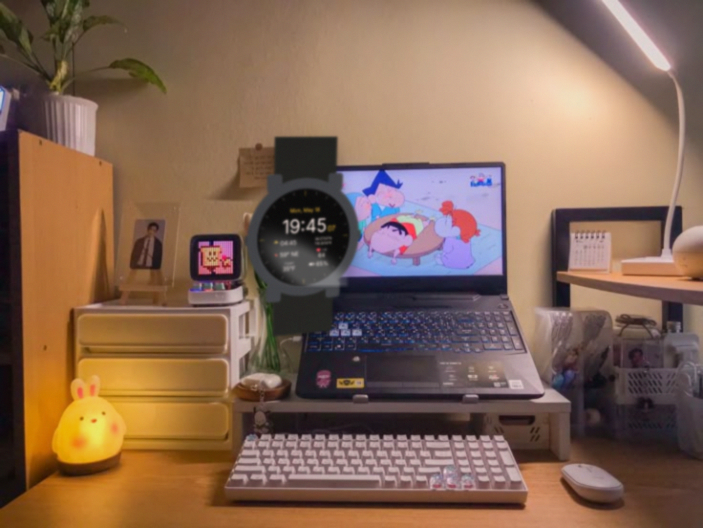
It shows 19 h 45 min
